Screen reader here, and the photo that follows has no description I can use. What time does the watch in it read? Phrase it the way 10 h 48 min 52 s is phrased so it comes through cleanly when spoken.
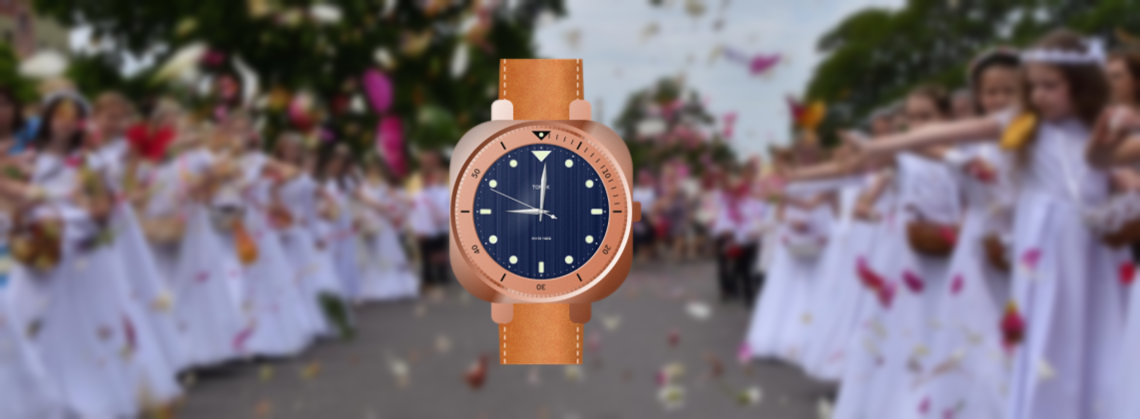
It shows 9 h 00 min 49 s
